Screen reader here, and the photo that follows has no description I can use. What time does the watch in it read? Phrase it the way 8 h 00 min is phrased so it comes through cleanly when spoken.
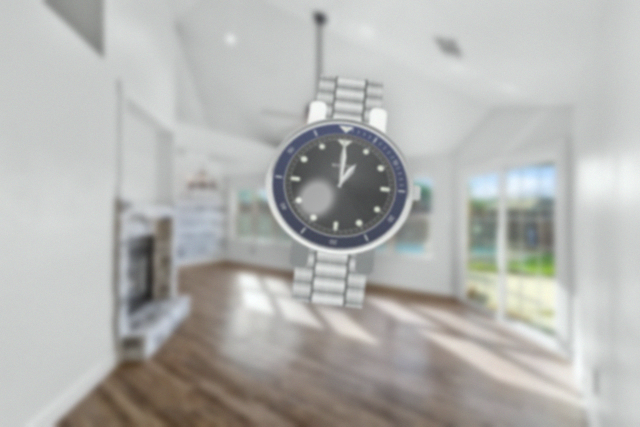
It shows 1 h 00 min
